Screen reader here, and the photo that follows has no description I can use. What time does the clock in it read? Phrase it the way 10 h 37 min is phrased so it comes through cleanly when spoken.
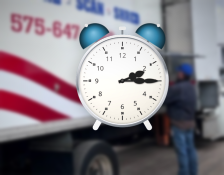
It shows 2 h 15 min
